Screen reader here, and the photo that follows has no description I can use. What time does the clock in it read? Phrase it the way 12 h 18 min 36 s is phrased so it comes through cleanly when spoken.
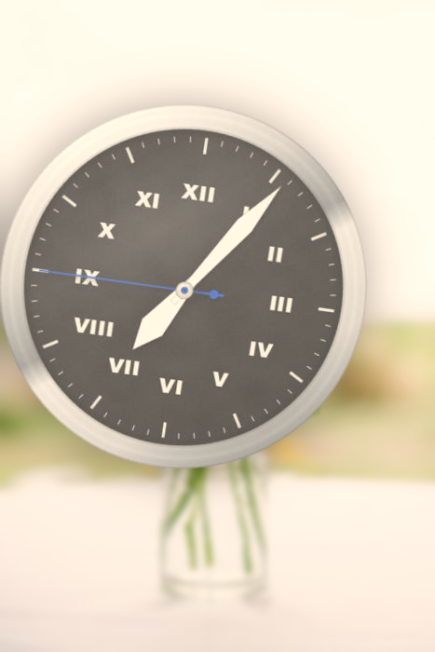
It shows 7 h 05 min 45 s
